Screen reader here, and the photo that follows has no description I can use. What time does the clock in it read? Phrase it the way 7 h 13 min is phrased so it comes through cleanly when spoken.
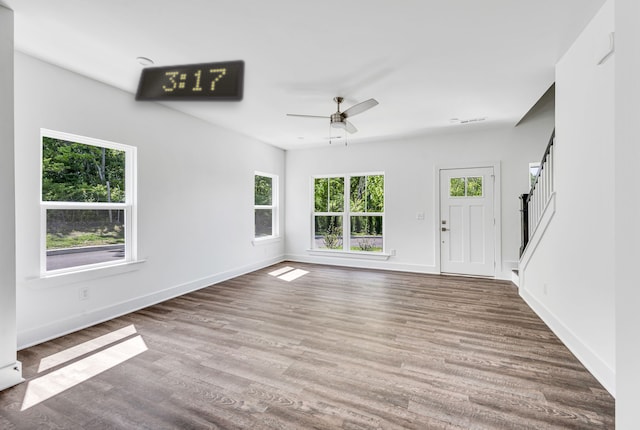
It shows 3 h 17 min
